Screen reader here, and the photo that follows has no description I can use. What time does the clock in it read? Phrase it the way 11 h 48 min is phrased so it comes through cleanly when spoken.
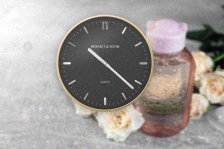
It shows 10 h 22 min
